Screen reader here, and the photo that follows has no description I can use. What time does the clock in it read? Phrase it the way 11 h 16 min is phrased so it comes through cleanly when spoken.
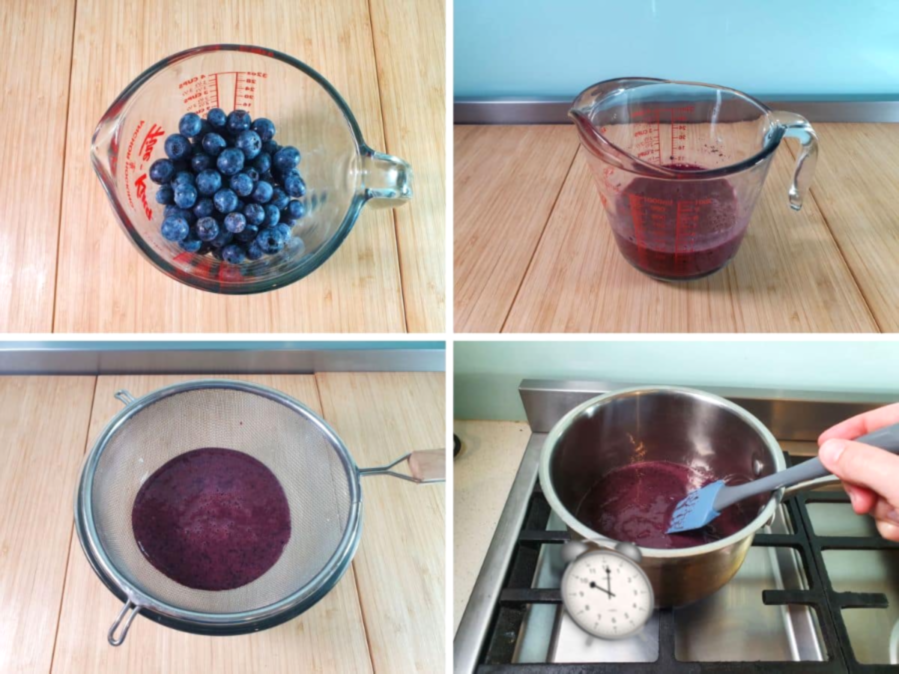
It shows 10 h 01 min
